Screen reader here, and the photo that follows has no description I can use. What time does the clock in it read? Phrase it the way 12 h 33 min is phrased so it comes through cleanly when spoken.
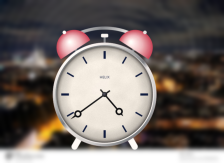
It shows 4 h 39 min
